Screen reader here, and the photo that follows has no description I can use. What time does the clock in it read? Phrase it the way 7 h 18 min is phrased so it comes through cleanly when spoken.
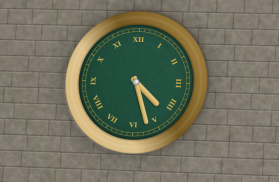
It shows 4 h 27 min
